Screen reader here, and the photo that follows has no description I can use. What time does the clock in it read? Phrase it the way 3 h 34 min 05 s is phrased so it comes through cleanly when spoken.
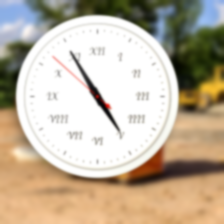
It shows 4 h 54 min 52 s
